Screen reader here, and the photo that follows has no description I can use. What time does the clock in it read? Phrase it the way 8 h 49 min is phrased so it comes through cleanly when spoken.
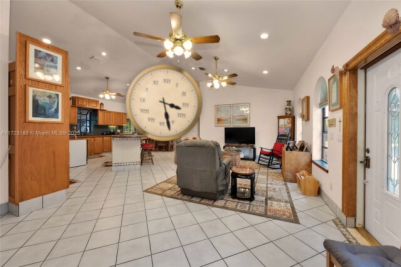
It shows 3 h 27 min
